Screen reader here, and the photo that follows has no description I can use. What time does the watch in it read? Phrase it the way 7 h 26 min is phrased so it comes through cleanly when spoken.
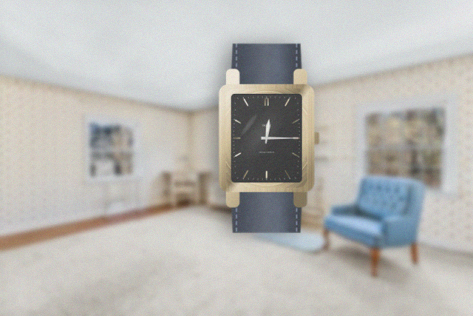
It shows 12 h 15 min
